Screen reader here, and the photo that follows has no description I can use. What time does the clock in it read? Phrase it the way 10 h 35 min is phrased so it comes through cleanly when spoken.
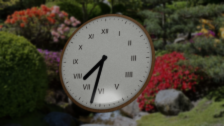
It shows 7 h 32 min
